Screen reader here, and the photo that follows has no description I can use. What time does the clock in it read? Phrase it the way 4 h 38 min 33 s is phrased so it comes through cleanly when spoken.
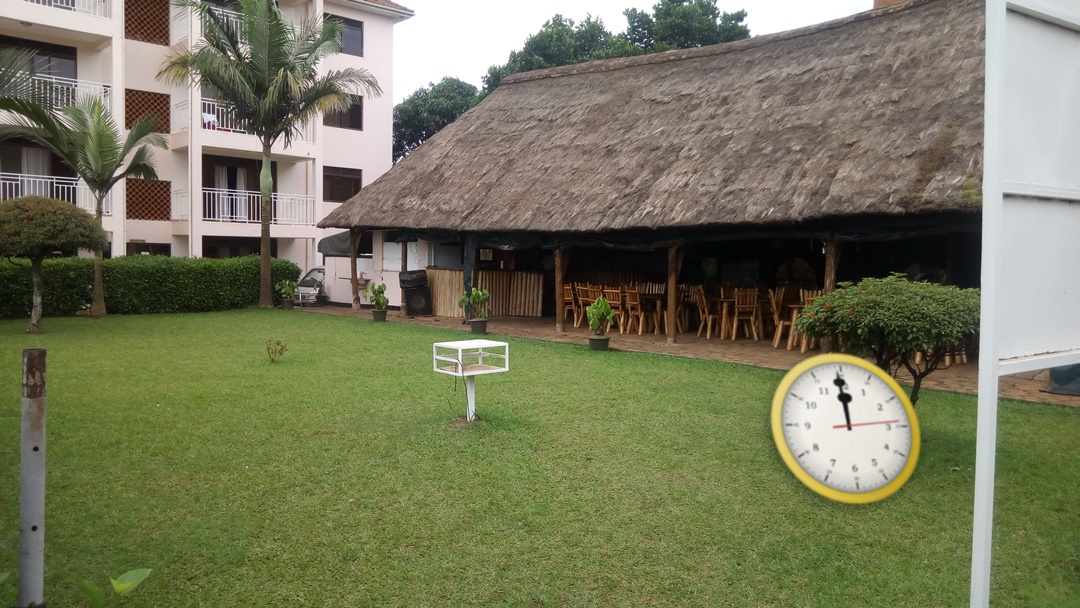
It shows 11 h 59 min 14 s
